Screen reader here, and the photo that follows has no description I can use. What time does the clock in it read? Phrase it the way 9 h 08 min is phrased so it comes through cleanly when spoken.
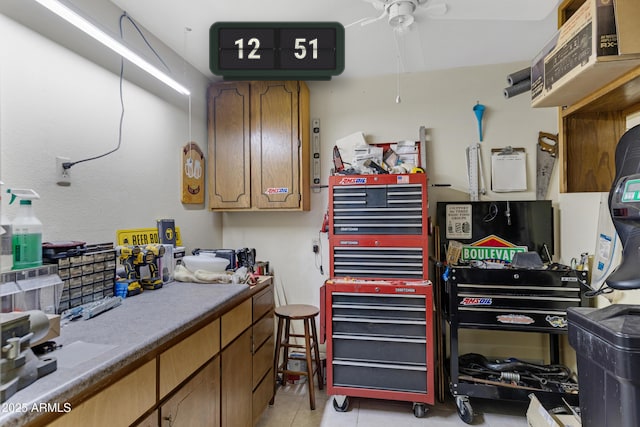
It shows 12 h 51 min
